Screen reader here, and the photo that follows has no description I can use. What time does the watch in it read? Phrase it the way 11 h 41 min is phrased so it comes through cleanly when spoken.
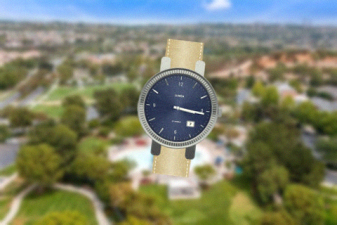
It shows 3 h 16 min
